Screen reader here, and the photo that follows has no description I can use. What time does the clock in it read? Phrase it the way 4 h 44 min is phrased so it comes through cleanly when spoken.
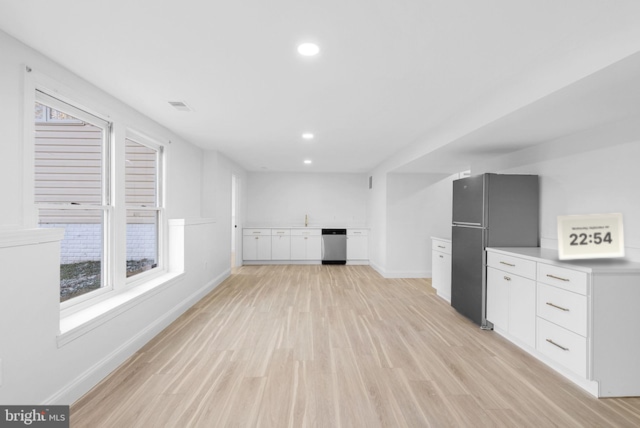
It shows 22 h 54 min
